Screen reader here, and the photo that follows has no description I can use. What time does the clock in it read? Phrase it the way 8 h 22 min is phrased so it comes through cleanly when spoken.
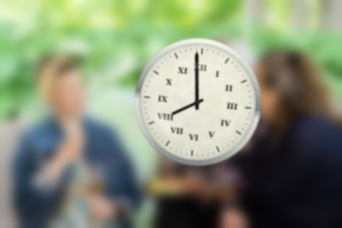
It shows 7 h 59 min
